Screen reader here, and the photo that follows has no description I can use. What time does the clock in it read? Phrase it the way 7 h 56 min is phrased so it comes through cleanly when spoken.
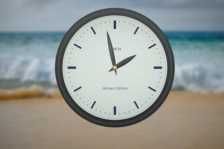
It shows 1 h 58 min
